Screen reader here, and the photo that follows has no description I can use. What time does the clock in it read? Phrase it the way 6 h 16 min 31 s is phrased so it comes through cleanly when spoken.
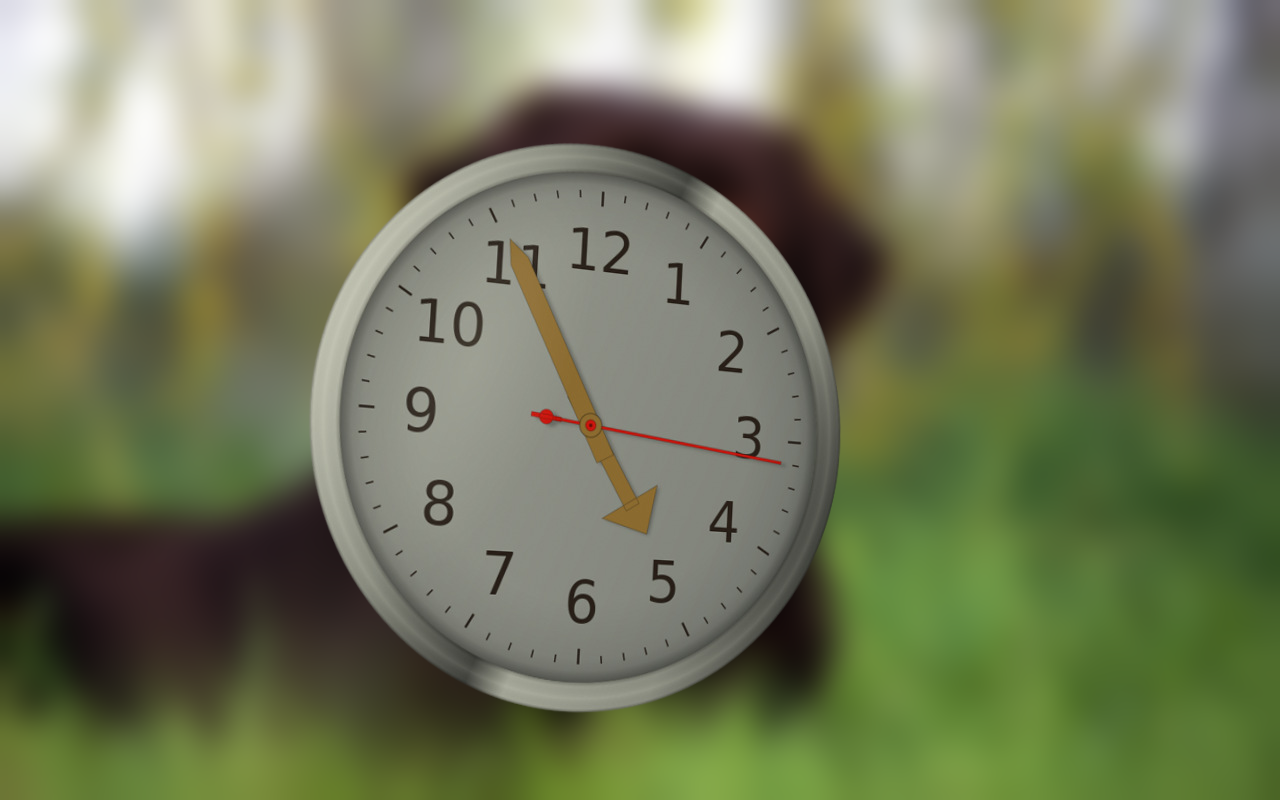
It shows 4 h 55 min 16 s
